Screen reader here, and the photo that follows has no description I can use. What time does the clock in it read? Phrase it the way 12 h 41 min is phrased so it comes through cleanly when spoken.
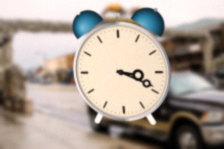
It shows 3 h 19 min
